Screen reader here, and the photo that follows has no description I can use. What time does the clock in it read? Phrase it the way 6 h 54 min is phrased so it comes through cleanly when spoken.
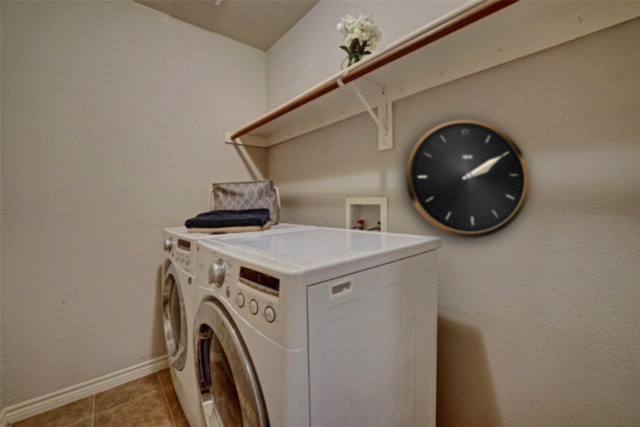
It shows 2 h 10 min
